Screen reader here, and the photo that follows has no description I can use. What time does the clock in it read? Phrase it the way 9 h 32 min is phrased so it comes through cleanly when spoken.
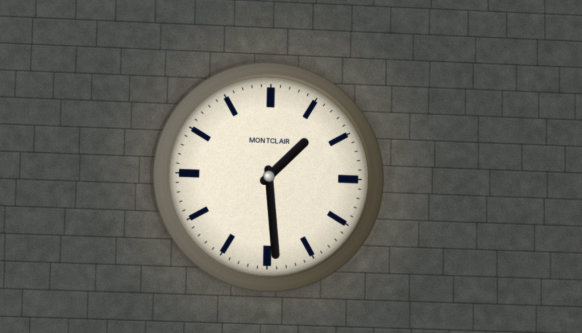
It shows 1 h 29 min
